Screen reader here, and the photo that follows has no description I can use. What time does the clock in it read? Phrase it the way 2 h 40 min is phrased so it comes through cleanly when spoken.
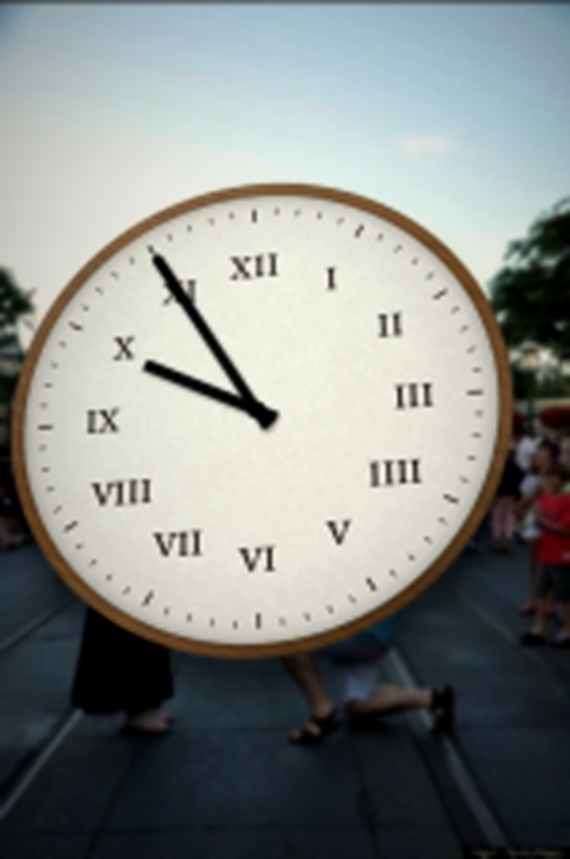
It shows 9 h 55 min
